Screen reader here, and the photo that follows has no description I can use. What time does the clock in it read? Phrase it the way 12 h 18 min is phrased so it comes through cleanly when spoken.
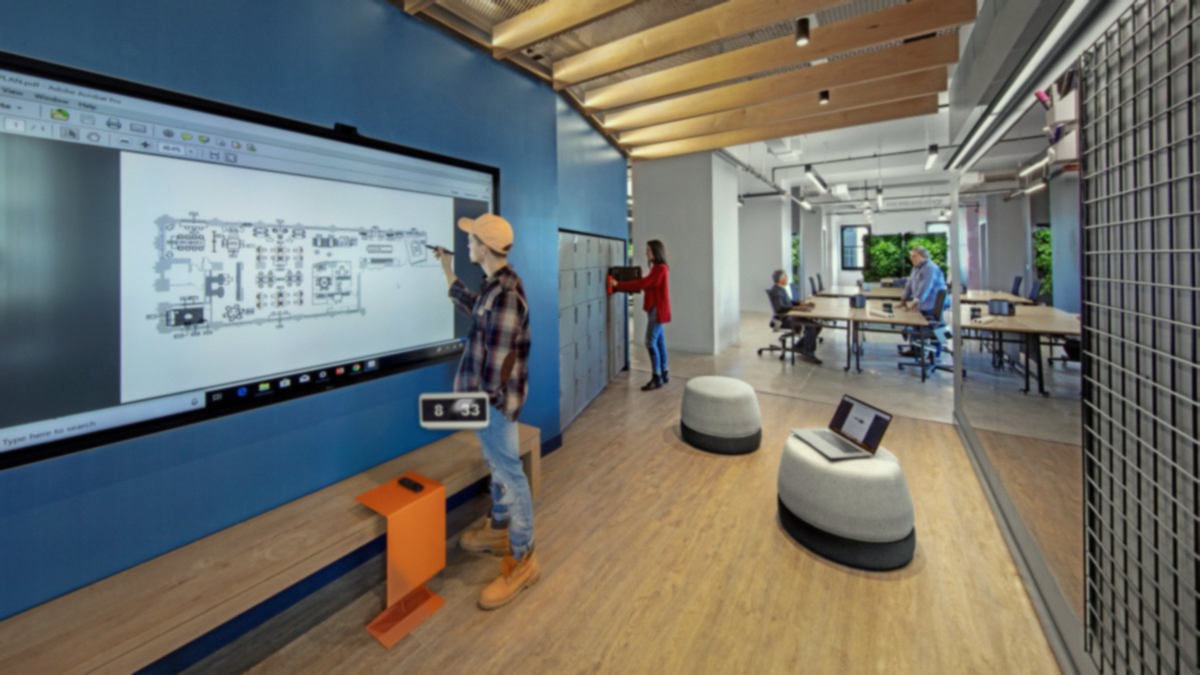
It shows 8 h 33 min
